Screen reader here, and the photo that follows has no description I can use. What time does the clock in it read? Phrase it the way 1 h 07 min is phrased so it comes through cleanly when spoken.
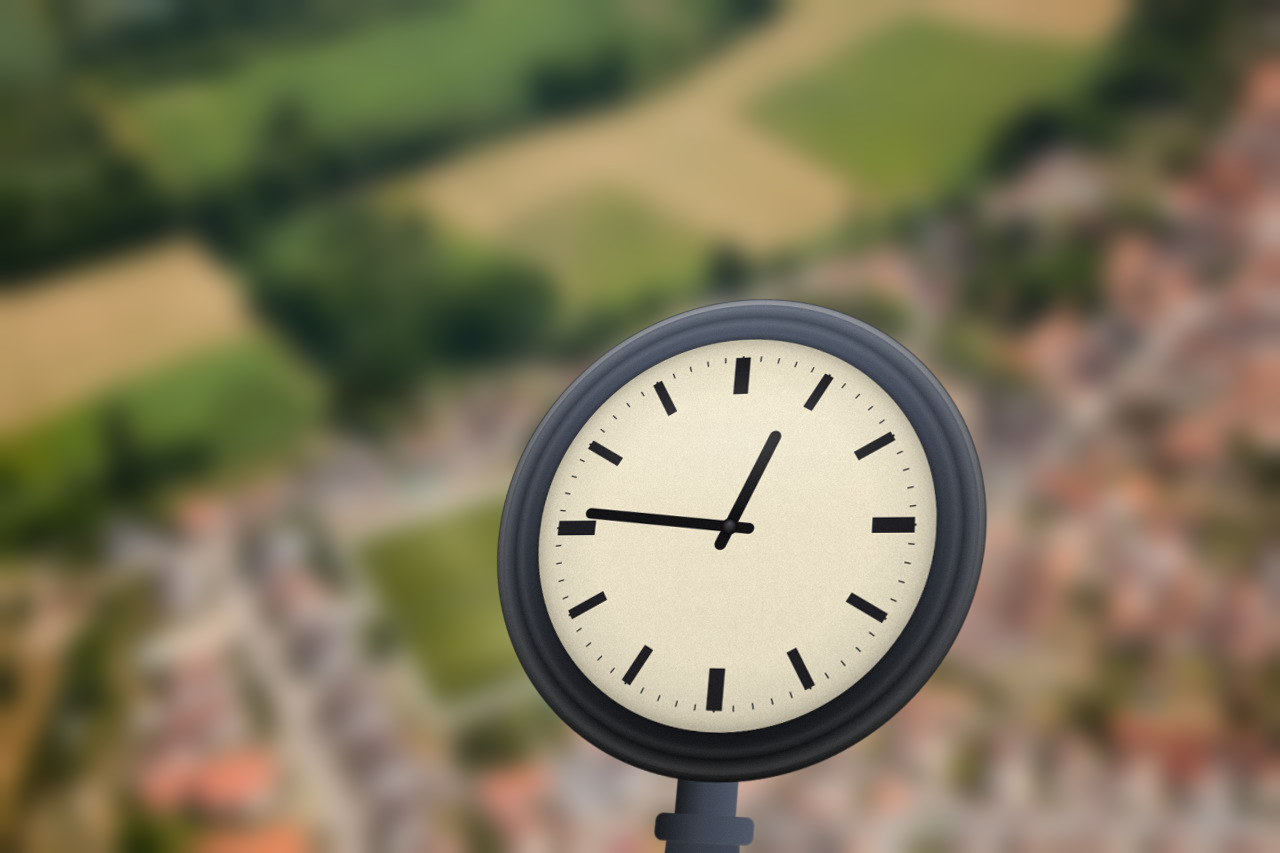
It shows 12 h 46 min
